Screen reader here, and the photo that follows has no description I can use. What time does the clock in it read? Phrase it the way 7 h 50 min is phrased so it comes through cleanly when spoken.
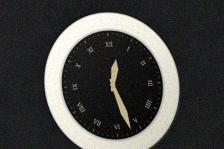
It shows 12 h 27 min
